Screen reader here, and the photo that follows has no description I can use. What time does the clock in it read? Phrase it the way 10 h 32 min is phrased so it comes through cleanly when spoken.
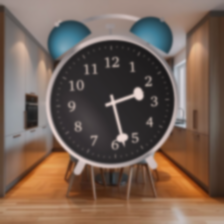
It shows 2 h 28 min
